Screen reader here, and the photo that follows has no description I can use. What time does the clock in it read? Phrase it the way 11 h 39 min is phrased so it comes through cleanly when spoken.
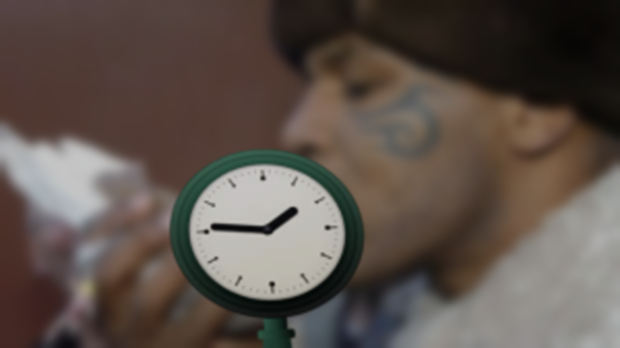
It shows 1 h 46 min
